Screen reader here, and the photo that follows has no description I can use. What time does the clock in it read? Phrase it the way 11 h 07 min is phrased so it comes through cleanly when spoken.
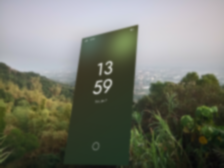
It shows 13 h 59 min
